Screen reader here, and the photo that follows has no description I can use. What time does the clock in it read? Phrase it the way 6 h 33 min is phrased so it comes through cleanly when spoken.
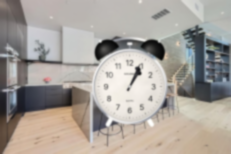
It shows 1 h 04 min
